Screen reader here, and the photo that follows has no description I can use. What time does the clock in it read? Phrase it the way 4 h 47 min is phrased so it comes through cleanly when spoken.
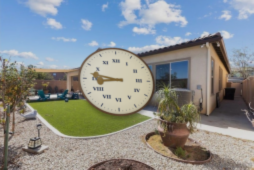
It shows 8 h 47 min
